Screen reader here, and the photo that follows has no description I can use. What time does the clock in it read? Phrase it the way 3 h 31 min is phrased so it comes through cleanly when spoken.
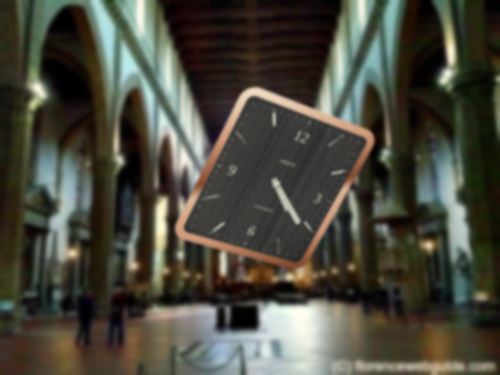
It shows 4 h 21 min
